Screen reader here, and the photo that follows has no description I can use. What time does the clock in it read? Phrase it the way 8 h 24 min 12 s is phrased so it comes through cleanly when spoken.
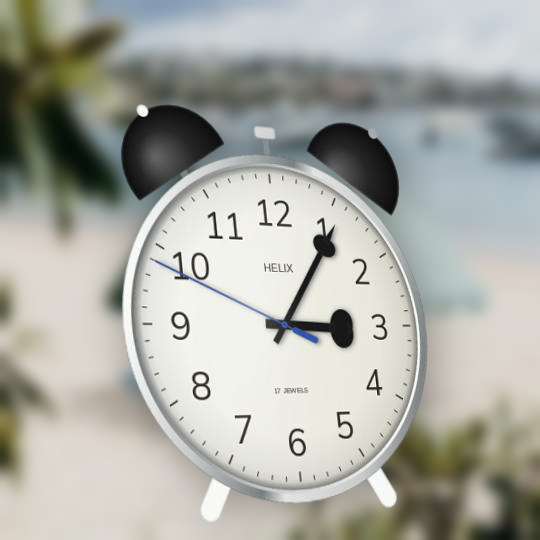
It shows 3 h 05 min 49 s
